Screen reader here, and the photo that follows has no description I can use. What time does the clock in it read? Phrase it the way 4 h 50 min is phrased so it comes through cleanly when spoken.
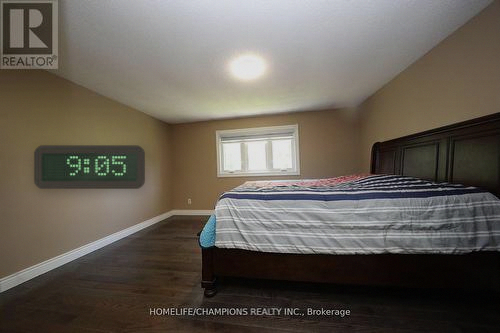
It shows 9 h 05 min
